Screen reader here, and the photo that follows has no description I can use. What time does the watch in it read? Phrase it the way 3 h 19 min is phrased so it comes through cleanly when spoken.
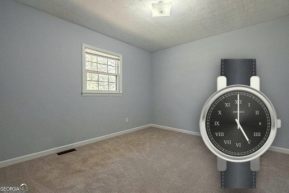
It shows 5 h 00 min
